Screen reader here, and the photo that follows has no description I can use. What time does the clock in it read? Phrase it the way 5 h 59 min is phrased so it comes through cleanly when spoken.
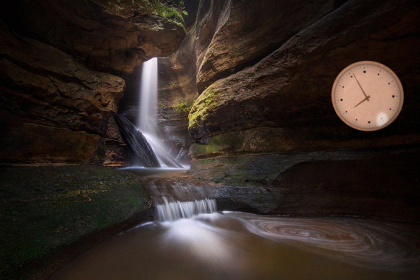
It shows 7 h 56 min
